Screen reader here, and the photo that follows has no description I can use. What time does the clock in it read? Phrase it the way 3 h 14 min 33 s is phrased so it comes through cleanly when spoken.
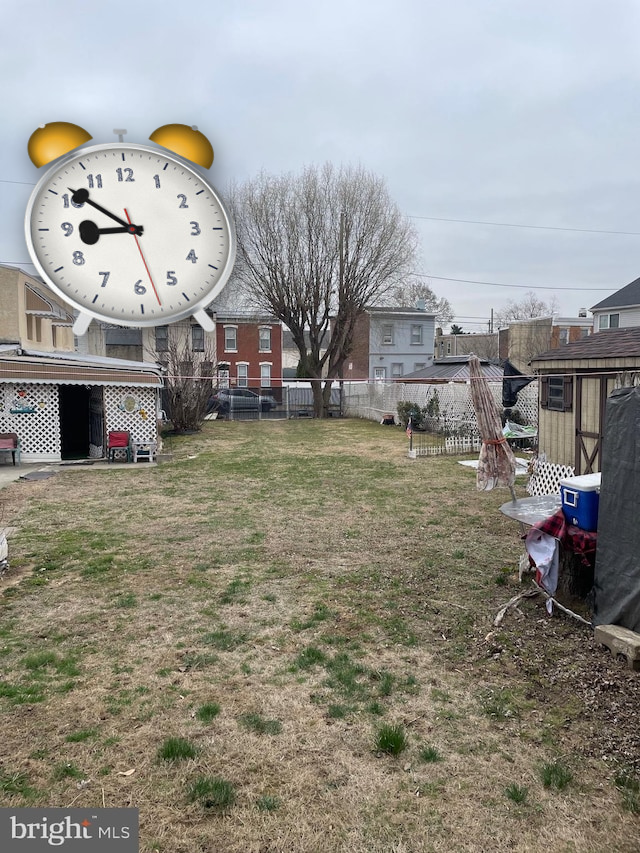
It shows 8 h 51 min 28 s
